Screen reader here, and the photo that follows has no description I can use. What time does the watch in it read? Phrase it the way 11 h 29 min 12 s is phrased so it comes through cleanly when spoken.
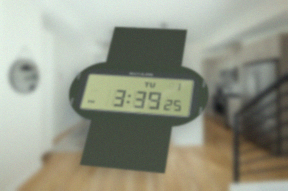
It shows 3 h 39 min 25 s
